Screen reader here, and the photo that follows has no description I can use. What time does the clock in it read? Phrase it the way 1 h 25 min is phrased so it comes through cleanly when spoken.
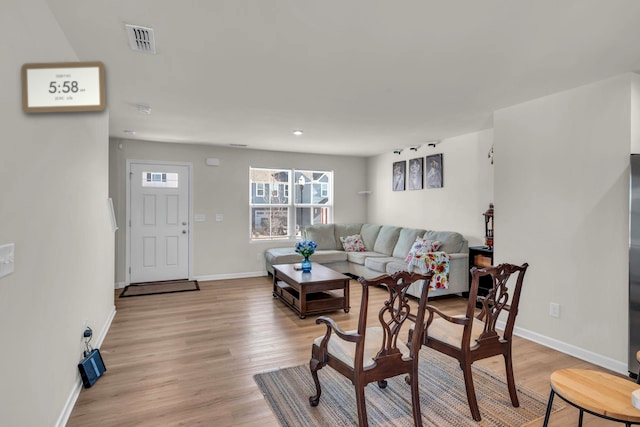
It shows 5 h 58 min
